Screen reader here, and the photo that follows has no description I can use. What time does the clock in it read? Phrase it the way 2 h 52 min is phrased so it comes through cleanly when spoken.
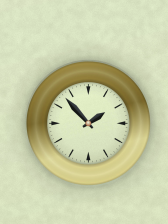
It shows 1 h 53 min
